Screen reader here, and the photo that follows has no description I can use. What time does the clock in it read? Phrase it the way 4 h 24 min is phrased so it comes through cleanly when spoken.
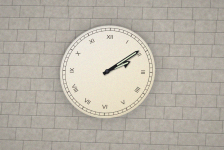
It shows 2 h 09 min
